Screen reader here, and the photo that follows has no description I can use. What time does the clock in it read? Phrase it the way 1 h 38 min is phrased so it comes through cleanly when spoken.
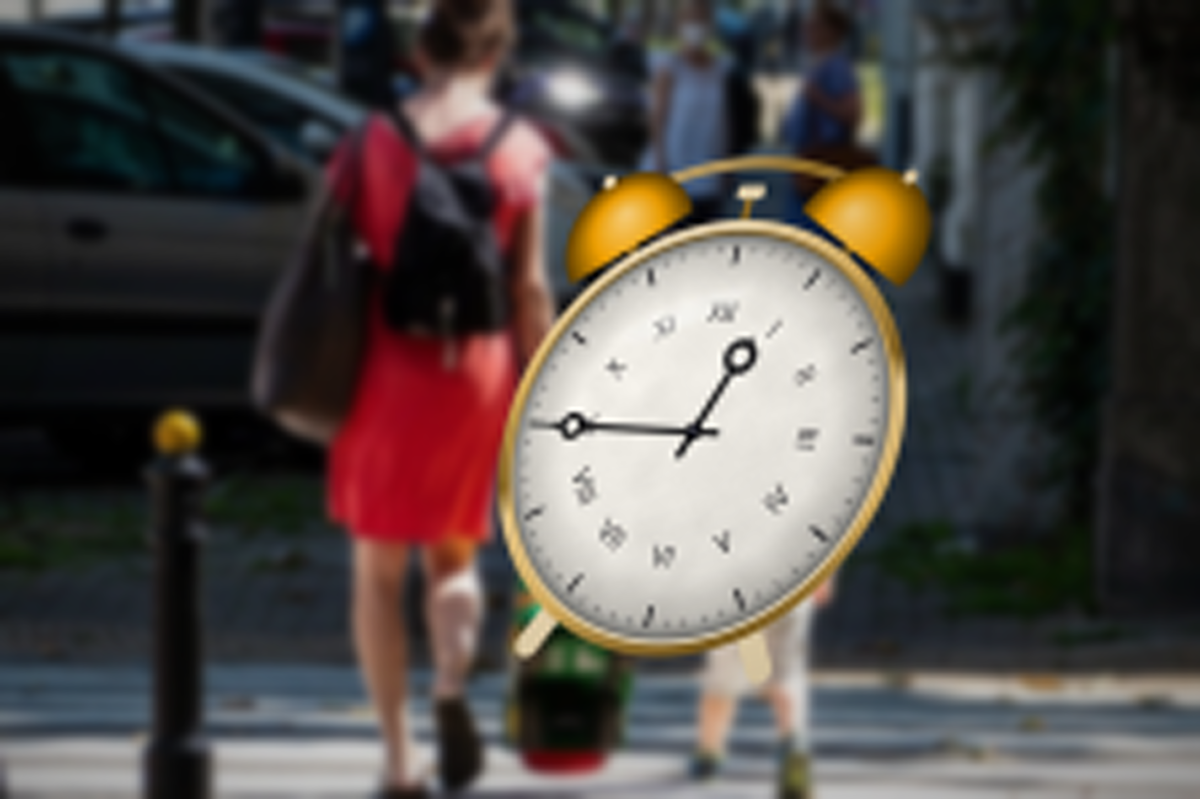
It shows 12 h 45 min
